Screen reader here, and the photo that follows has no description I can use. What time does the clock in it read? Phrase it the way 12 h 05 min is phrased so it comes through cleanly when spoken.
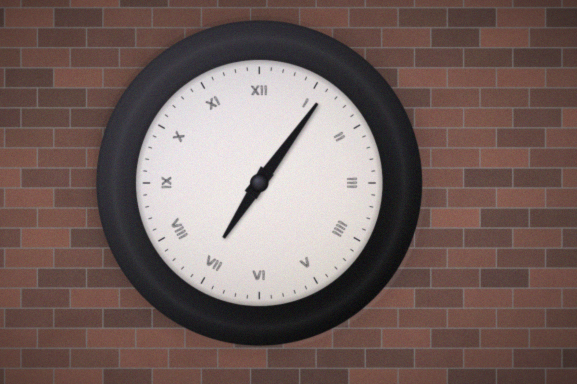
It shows 7 h 06 min
